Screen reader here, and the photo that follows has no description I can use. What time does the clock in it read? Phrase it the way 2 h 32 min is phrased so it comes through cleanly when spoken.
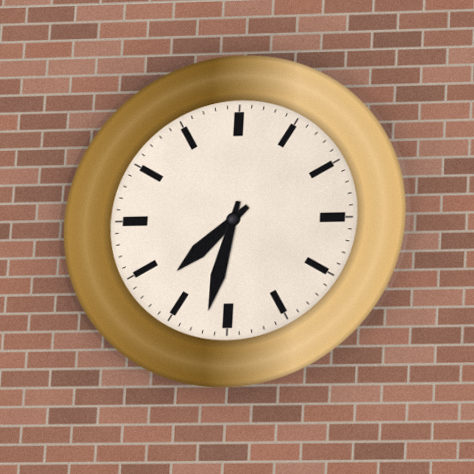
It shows 7 h 32 min
